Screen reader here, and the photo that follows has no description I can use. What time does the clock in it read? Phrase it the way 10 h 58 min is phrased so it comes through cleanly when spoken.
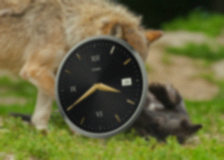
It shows 3 h 40 min
